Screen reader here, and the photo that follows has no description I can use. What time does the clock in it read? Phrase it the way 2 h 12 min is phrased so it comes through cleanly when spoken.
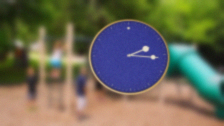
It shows 2 h 16 min
